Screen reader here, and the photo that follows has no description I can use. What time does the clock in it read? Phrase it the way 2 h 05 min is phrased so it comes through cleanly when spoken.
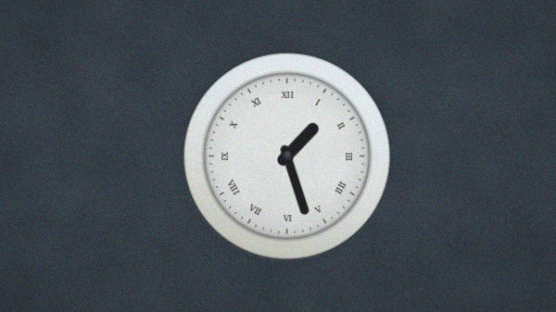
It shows 1 h 27 min
